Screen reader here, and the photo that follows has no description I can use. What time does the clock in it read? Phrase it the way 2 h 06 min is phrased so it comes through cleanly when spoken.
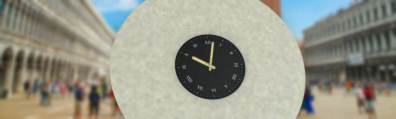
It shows 10 h 02 min
